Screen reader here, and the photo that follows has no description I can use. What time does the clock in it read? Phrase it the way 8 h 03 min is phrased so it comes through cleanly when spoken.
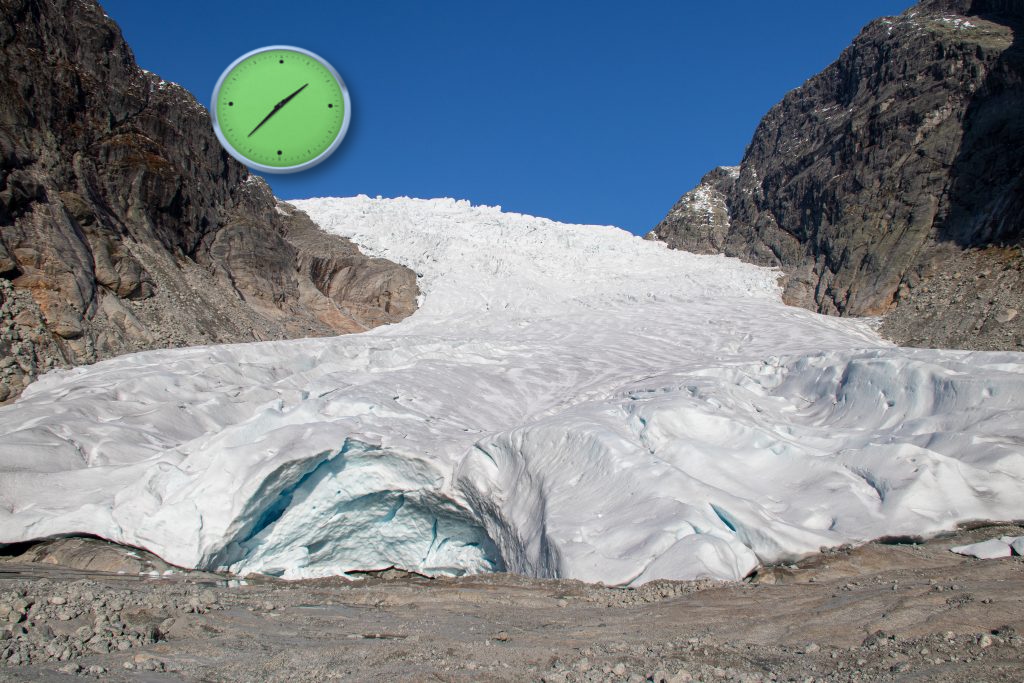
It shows 1 h 37 min
